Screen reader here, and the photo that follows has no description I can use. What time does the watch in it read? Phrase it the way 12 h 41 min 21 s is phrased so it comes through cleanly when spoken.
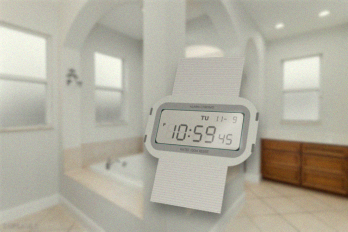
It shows 10 h 59 min 45 s
